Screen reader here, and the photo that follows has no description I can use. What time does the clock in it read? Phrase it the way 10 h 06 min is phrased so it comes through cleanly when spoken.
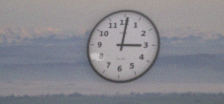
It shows 3 h 01 min
